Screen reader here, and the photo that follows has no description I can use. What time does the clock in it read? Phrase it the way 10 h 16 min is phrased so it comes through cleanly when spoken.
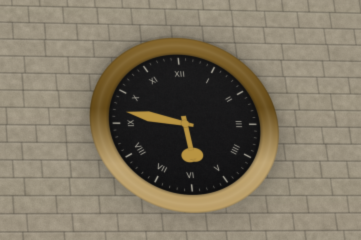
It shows 5 h 47 min
